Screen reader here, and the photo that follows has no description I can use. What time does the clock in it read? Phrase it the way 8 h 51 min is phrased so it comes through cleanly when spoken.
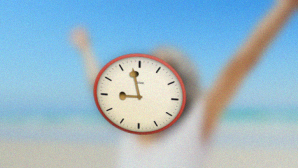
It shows 8 h 58 min
